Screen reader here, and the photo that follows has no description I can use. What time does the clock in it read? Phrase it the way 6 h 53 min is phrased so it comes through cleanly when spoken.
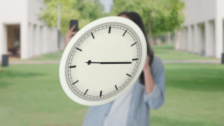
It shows 9 h 16 min
